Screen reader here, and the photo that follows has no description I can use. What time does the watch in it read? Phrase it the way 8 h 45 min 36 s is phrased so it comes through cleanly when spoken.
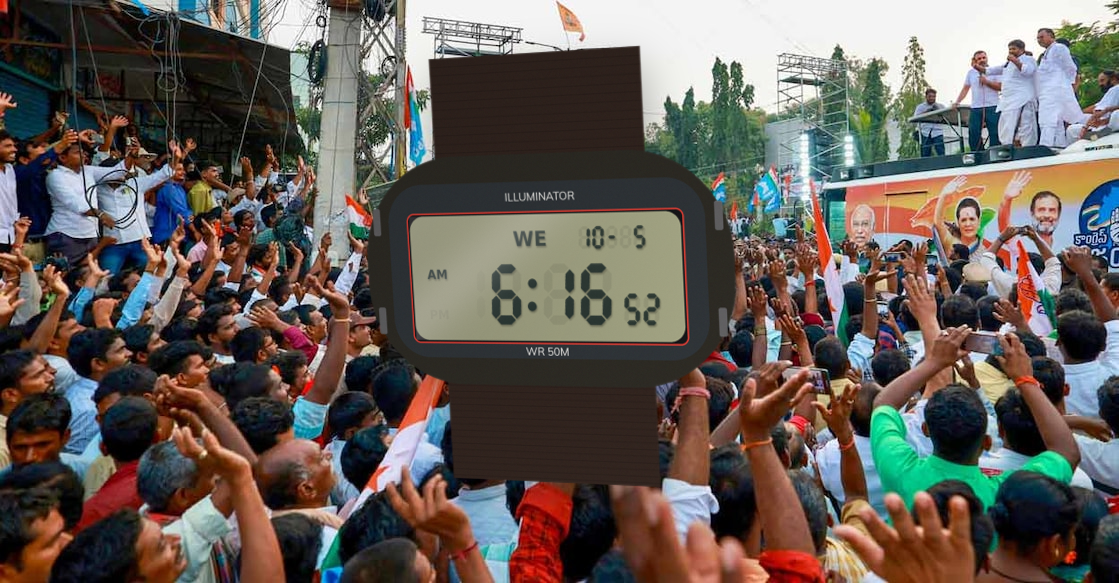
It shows 6 h 16 min 52 s
